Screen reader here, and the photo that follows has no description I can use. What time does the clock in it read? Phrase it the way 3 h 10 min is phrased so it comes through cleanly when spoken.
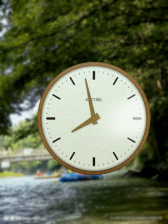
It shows 7 h 58 min
